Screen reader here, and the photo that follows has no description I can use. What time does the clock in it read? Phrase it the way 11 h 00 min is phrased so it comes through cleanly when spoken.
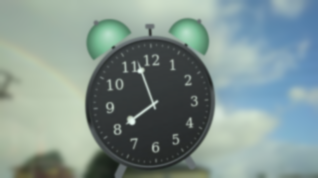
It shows 7 h 57 min
